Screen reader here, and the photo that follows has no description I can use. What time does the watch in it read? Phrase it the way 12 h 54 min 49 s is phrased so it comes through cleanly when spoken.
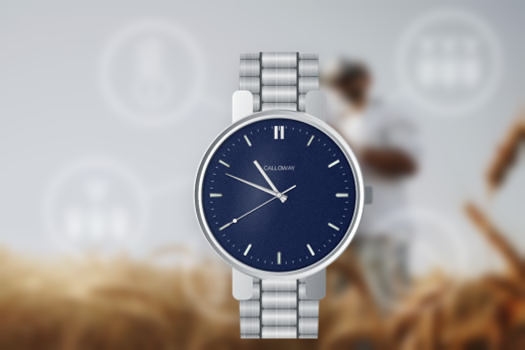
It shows 10 h 48 min 40 s
